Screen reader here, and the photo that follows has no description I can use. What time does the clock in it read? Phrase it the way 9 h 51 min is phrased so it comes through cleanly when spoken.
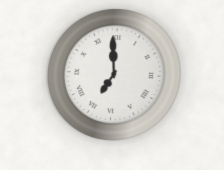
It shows 6 h 59 min
